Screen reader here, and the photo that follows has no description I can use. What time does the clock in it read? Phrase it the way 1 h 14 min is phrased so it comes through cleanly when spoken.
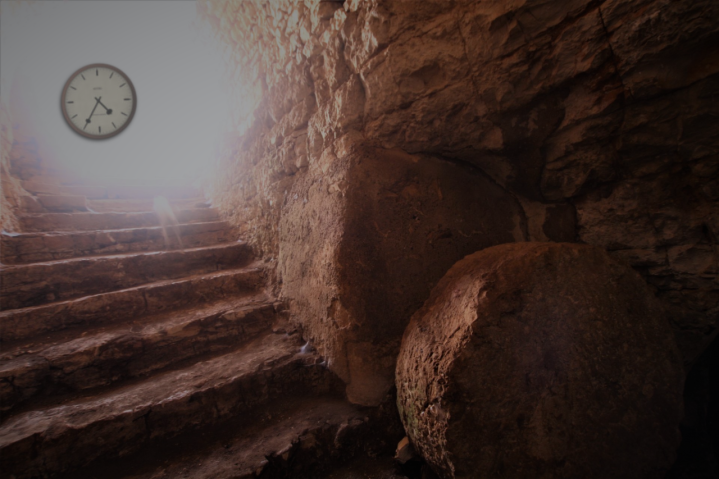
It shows 4 h 35 min
